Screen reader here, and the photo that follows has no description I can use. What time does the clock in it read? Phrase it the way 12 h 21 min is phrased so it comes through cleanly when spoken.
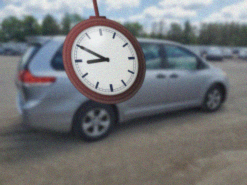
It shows 8 h 50 min
